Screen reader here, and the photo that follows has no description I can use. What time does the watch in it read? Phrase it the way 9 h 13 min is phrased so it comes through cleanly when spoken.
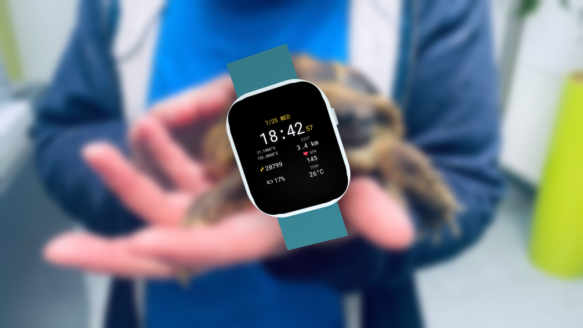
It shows 18 h 42 min
